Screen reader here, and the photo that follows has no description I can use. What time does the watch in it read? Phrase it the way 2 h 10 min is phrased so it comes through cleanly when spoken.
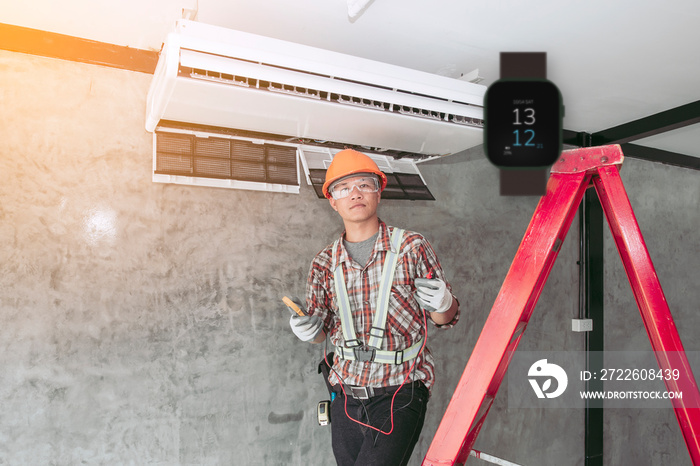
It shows 13 h 12 min
